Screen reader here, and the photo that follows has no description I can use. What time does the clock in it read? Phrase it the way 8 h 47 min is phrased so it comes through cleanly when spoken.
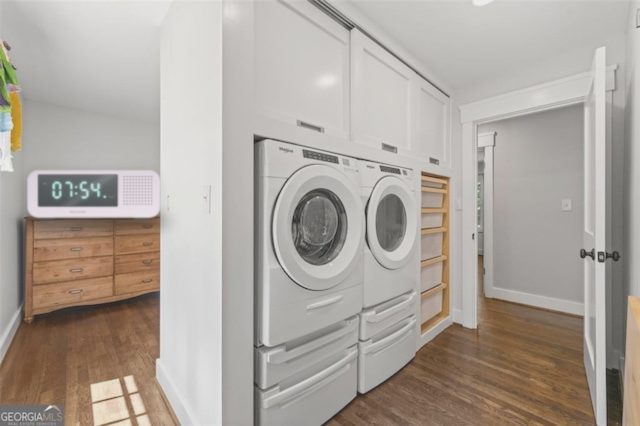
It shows 7 h 54 min
